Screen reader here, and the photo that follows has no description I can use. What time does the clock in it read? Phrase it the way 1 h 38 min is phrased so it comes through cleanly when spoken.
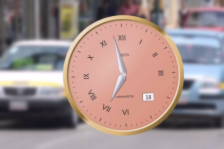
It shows 6 h 58 min
